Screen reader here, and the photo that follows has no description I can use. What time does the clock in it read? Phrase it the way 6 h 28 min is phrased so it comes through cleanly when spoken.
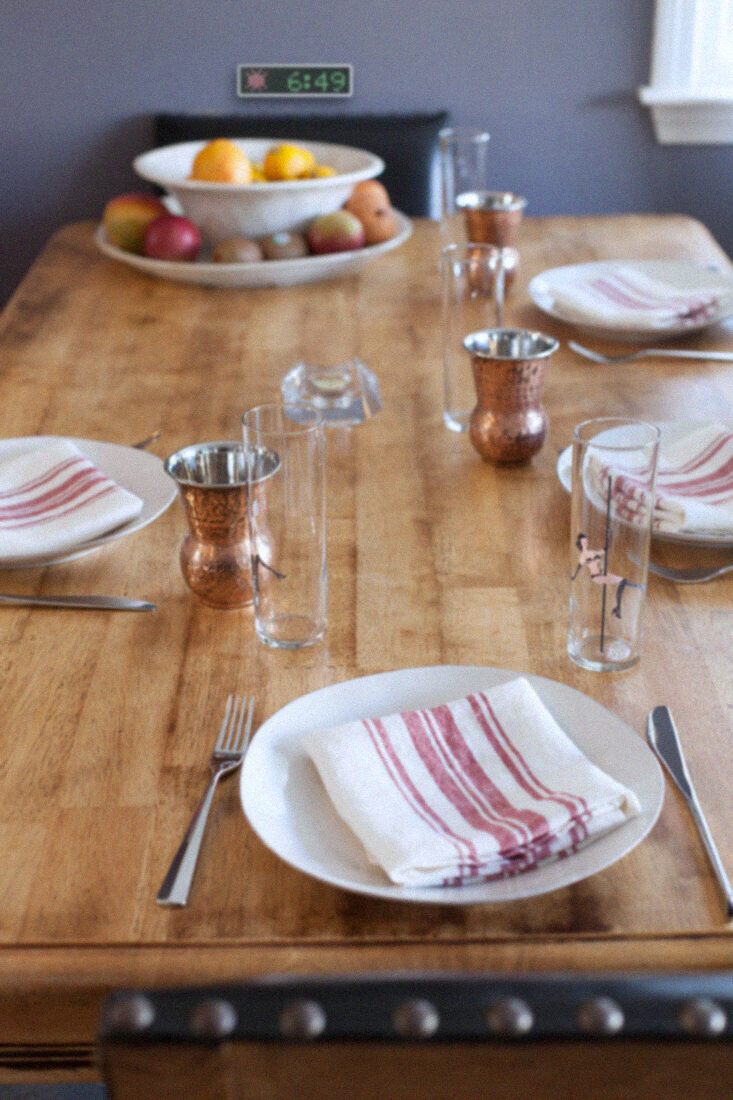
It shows 6 h 49 min
